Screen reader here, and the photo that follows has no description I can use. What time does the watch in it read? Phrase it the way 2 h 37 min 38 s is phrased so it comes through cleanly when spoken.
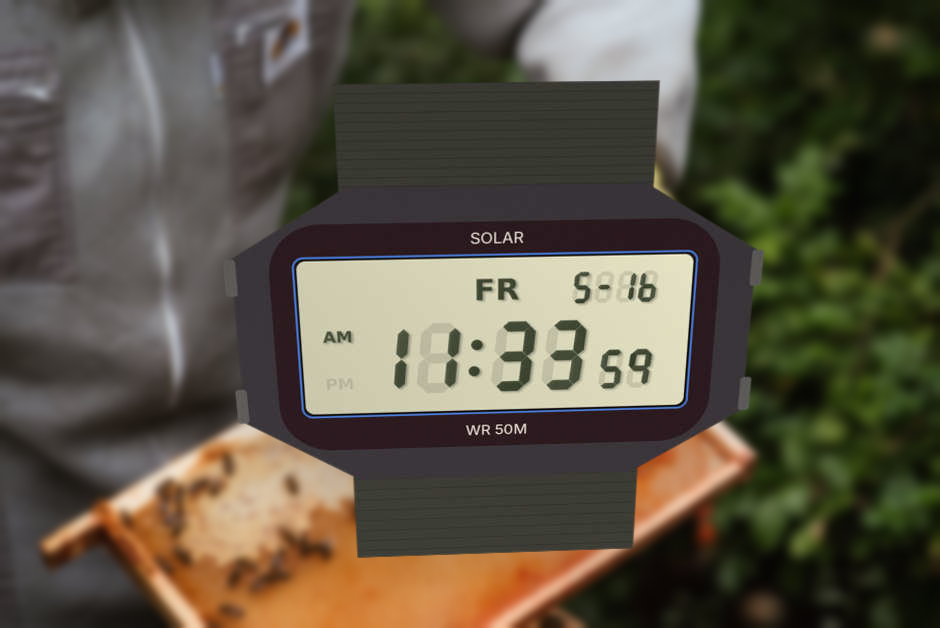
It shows 11 h 33 min 59 s
